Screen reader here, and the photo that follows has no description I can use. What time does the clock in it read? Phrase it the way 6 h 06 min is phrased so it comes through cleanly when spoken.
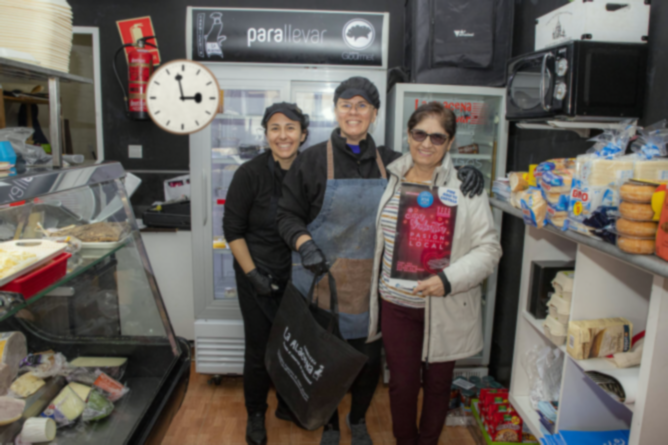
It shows 2 h 58 min
